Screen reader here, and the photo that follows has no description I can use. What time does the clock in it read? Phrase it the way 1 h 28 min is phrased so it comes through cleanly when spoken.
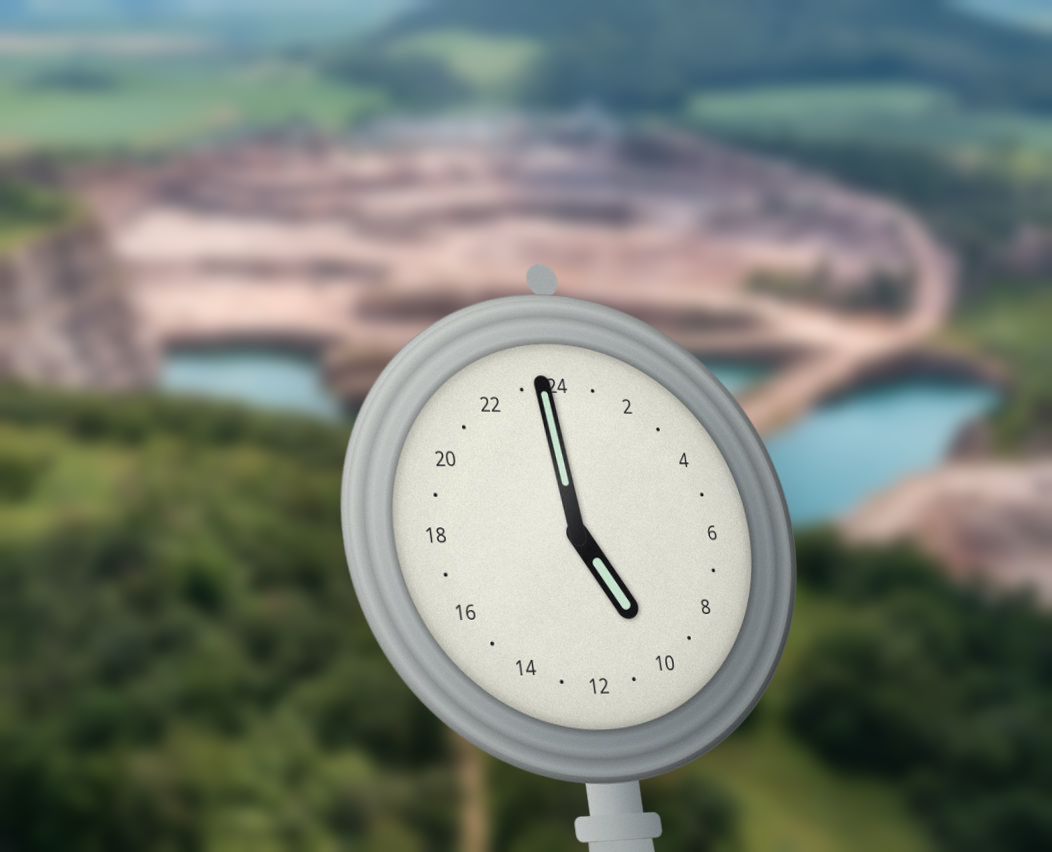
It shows 9 h 59 min
